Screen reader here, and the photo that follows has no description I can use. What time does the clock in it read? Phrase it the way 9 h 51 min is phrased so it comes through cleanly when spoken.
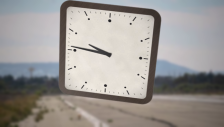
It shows 9 h 46 min
